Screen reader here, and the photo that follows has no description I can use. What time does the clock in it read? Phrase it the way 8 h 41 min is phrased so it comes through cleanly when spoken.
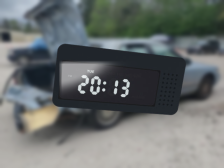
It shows 20 h 13 min
